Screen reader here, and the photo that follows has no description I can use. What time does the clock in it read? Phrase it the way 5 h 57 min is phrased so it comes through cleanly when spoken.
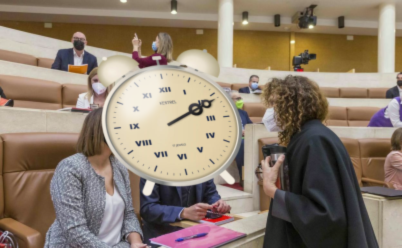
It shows 2 h 11 min
